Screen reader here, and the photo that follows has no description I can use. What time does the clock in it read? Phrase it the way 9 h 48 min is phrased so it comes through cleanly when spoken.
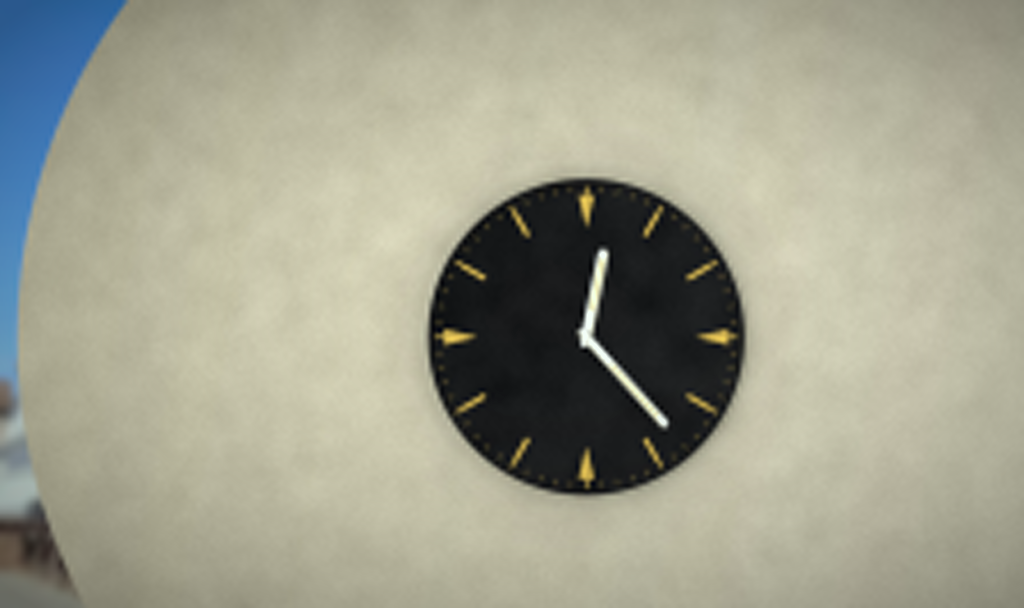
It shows 12 h 23 min
